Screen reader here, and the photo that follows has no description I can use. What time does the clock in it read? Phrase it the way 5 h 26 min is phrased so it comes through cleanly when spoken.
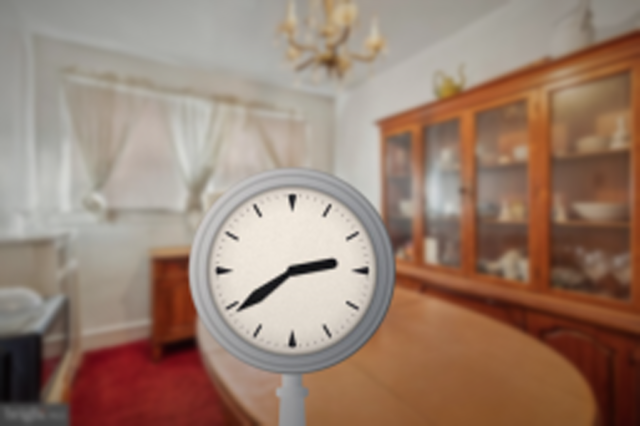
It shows 2 h 39 min
